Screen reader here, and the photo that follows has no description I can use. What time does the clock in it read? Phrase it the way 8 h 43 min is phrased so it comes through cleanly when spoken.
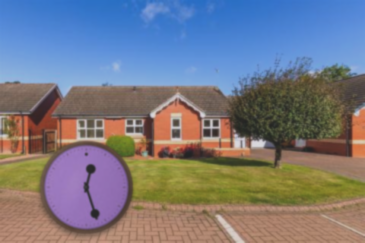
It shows 12 h 27 min
